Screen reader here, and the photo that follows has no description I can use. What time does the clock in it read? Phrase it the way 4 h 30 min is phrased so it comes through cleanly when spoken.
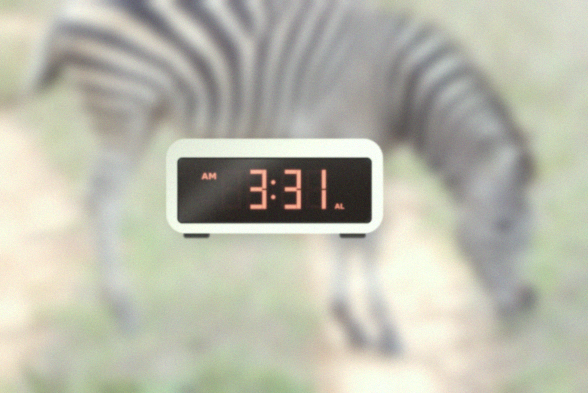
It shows 3 h 31 min
